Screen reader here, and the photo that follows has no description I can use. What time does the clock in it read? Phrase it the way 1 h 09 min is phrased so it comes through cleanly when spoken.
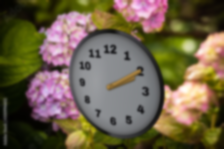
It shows 2 h 10 min
